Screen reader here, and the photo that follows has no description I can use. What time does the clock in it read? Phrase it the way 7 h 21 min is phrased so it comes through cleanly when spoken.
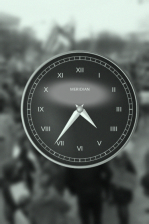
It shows 4 h 36 min
